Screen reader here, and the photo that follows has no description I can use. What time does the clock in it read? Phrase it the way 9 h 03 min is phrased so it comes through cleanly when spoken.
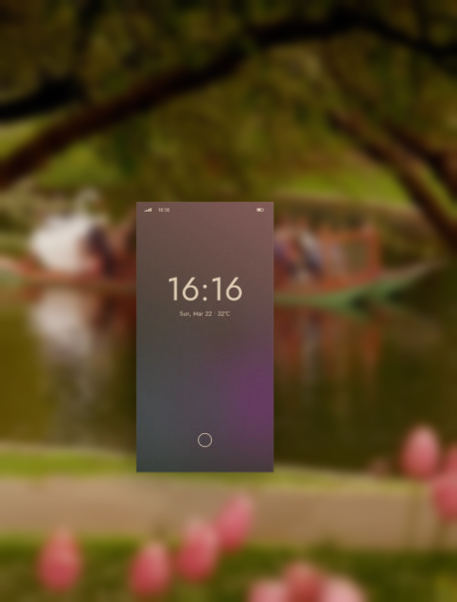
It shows 16 h 16 min
